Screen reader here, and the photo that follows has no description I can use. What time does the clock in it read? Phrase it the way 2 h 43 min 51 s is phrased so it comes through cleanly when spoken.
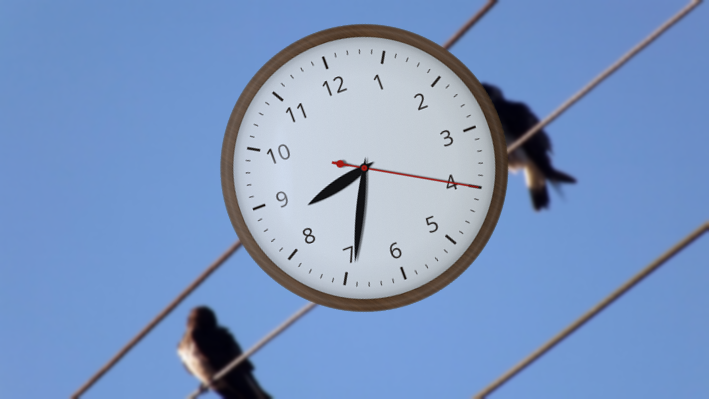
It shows 8 h 34 min 20 s
